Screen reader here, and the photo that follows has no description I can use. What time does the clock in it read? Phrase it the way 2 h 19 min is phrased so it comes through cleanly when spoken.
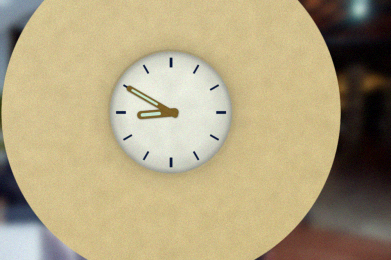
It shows 8 h 50 min
